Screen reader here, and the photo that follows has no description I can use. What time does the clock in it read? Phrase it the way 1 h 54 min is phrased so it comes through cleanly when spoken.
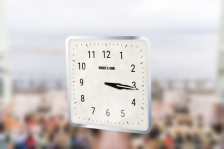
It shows 3 h 16 min
